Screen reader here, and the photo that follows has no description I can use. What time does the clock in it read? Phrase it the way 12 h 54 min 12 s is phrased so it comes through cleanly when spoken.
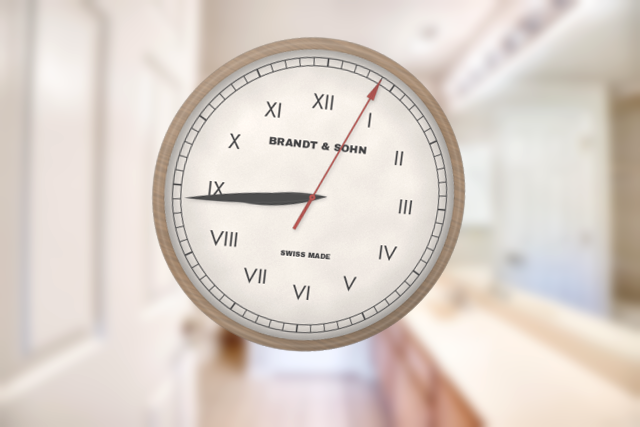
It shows 8 h 44 min 04 s
